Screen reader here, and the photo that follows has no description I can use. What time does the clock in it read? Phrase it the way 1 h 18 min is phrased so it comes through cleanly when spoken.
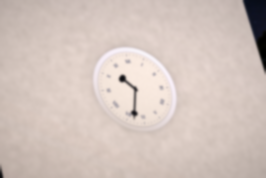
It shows 10 h 33 min
